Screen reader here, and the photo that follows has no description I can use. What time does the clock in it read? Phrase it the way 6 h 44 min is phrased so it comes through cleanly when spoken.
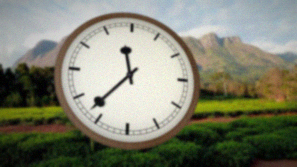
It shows 11 h 37 min
